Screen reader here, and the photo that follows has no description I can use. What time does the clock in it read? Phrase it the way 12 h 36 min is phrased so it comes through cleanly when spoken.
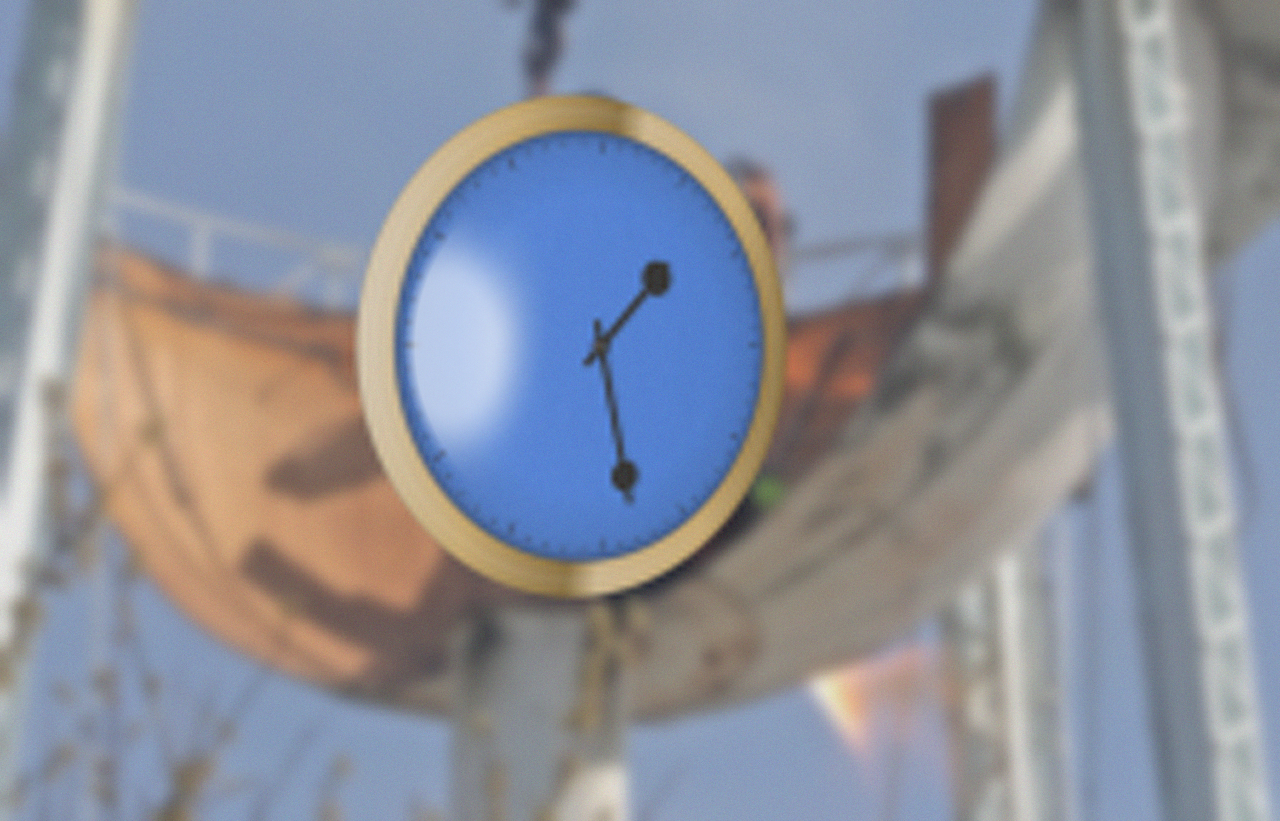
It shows 1 h 28 min
